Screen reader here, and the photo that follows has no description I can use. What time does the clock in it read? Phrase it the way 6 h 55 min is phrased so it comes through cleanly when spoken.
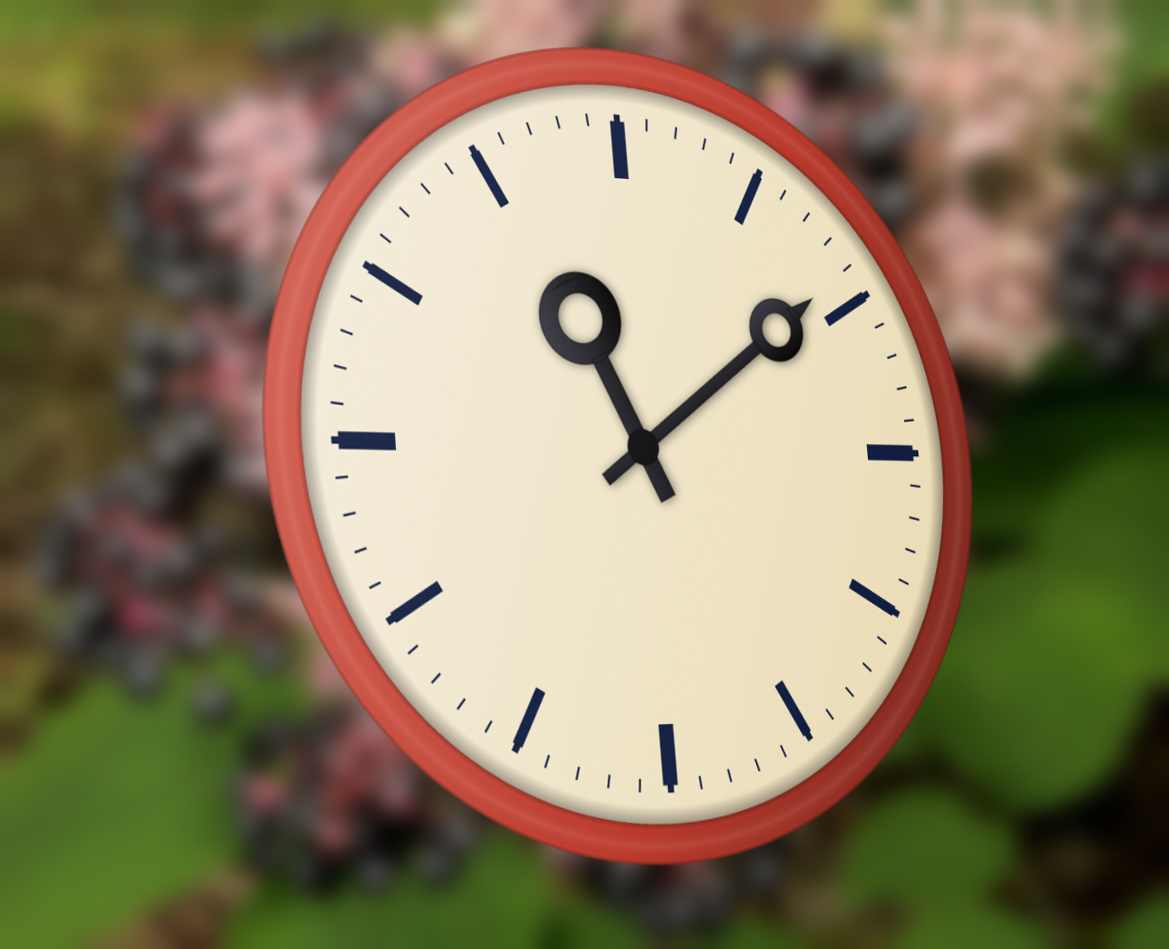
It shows 11 h 09 min
